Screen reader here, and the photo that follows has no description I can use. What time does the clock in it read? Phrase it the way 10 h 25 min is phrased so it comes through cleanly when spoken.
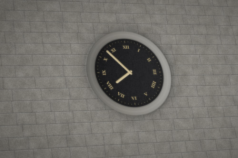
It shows 7 h 53 min
